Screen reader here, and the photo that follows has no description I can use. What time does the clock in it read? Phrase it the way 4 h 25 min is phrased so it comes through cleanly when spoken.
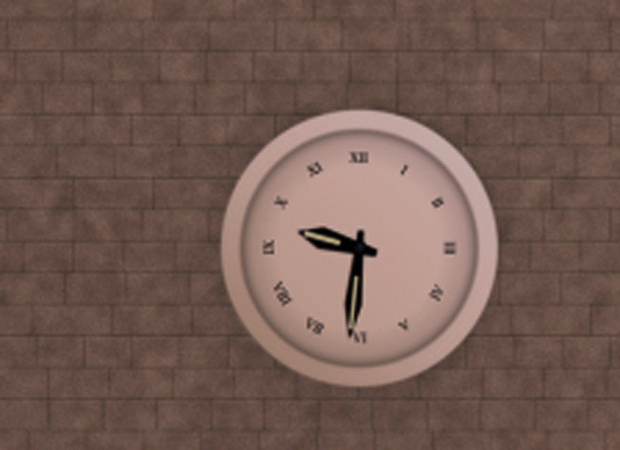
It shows 9 h 31 min
